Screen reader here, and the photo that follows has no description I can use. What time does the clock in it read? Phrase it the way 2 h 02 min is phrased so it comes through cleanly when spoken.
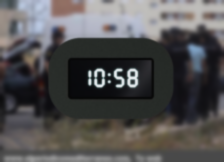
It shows 10 h 58 min
